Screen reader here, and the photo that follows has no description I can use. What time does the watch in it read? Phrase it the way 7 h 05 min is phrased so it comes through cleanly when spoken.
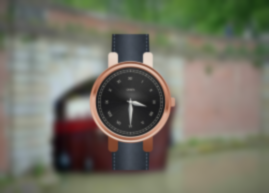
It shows 3 h 30 min
